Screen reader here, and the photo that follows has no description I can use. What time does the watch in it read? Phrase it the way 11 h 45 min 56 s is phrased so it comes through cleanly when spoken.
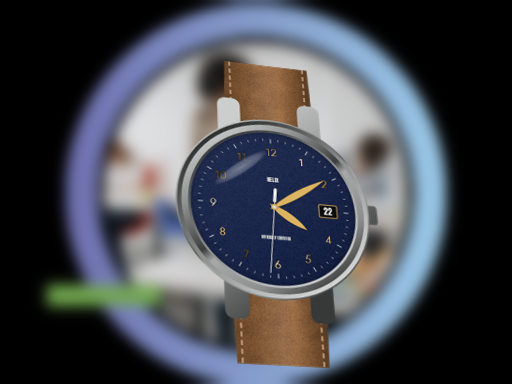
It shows 4 h 09 min 31 s
